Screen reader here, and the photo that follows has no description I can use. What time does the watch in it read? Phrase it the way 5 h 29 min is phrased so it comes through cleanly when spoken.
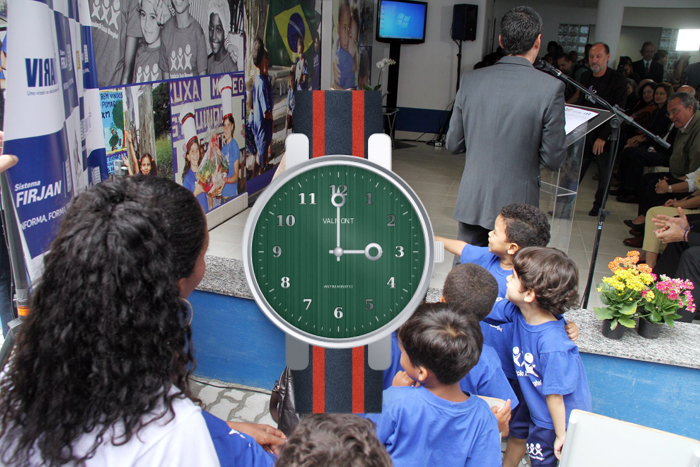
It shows 3 h 00 min
